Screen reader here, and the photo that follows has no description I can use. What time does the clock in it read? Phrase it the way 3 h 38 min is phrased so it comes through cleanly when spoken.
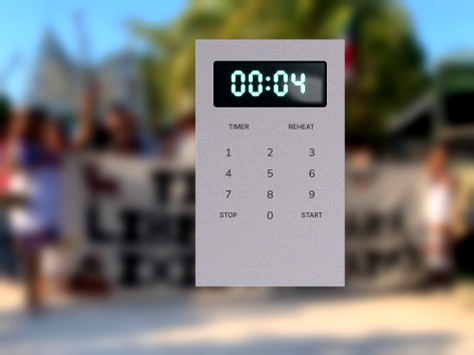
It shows 0 h 04 min
